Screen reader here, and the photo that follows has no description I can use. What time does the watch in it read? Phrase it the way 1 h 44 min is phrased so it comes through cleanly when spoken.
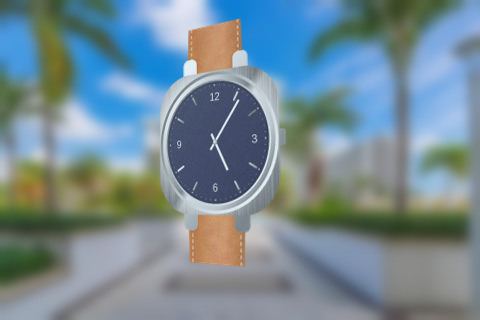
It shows 5 h 06 min
